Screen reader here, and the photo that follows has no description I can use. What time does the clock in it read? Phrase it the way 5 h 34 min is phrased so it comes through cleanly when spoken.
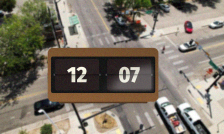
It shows 12 h 07 min
